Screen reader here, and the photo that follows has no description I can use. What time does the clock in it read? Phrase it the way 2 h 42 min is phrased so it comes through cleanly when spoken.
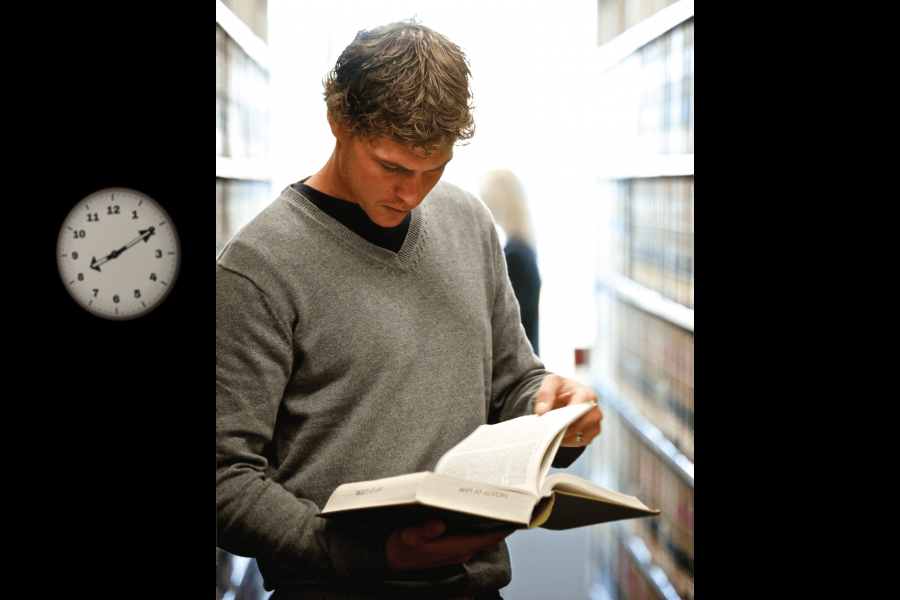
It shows 8 h 10 min
